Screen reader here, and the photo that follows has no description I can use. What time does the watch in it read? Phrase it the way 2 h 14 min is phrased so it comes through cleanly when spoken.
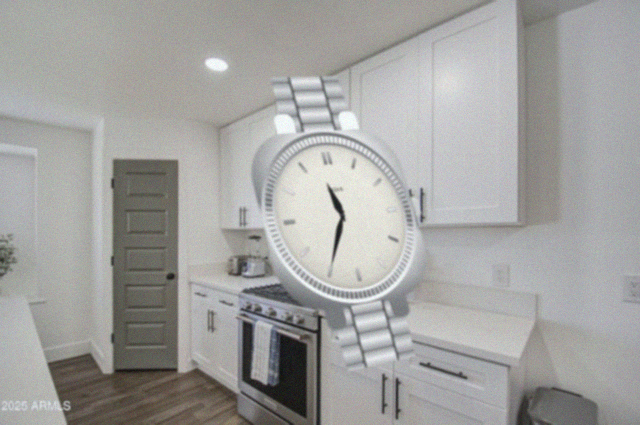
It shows 11 h 35 min
